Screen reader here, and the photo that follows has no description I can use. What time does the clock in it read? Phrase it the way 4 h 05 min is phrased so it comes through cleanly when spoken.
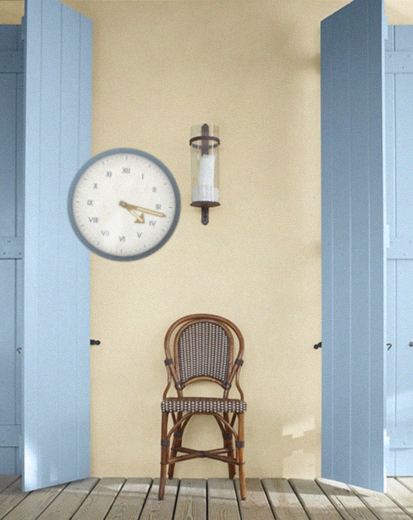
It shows 4 h 17 min
